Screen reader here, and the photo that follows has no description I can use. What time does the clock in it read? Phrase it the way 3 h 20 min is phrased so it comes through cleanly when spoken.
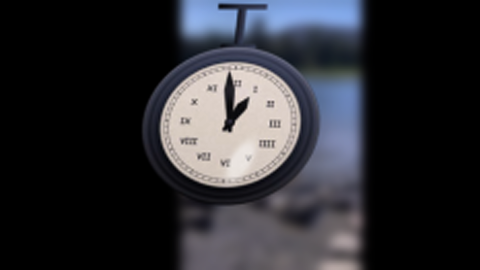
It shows 12 h 59 min
